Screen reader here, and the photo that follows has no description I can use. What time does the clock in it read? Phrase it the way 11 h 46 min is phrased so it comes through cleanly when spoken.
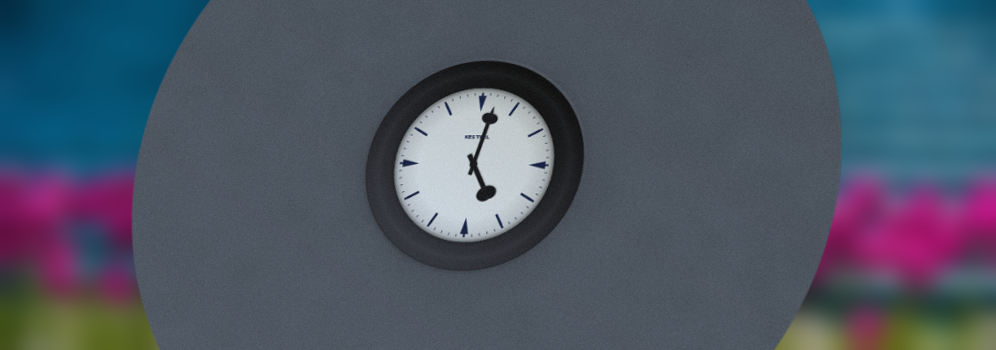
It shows 5 h 02 min
